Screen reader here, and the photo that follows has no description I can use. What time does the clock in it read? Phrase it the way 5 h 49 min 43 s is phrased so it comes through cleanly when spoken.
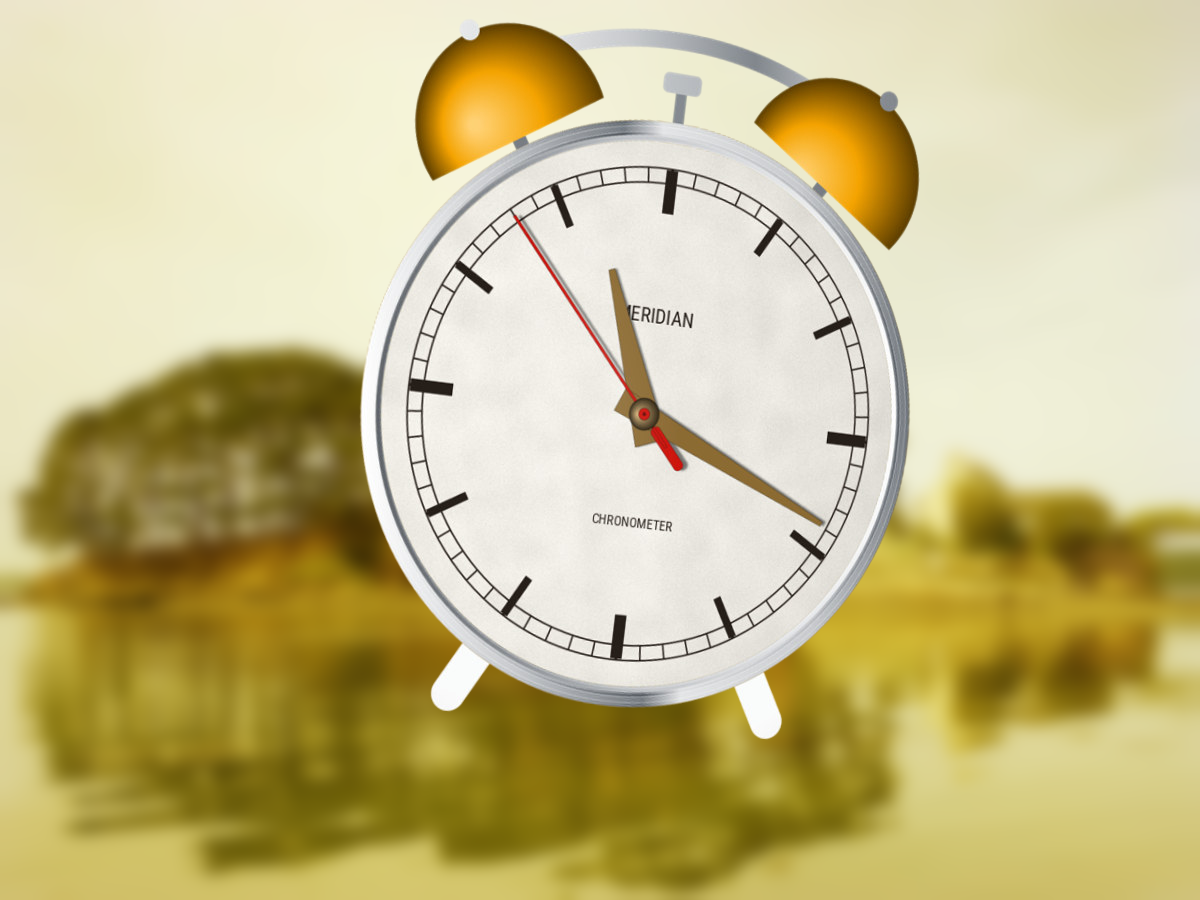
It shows 11 h 18 min 53 s
